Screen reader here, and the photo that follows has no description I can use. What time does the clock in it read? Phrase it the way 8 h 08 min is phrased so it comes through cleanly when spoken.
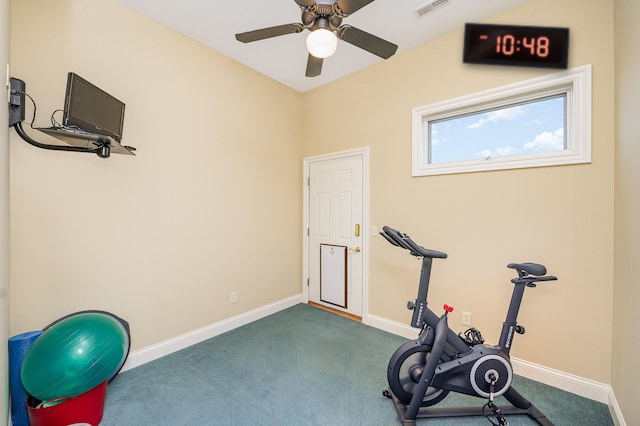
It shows 10 h 48 min
